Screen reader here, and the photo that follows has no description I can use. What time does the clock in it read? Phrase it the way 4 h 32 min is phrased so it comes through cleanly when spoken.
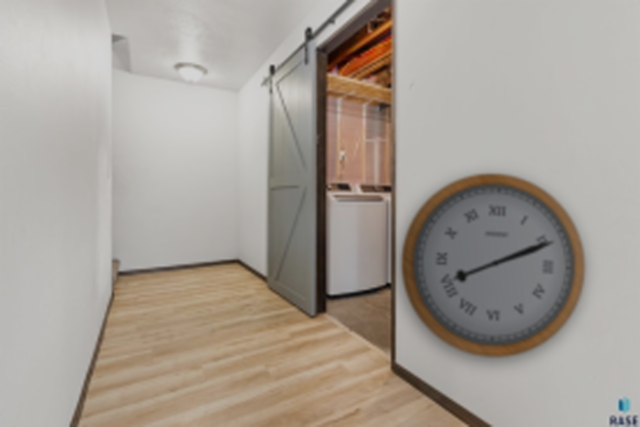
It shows 8 h 11 min
